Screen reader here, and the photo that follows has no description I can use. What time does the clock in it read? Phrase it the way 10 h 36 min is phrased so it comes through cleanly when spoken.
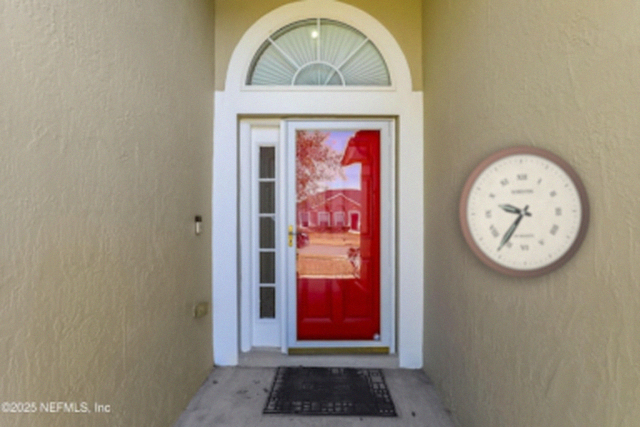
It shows 9 h 36 min
